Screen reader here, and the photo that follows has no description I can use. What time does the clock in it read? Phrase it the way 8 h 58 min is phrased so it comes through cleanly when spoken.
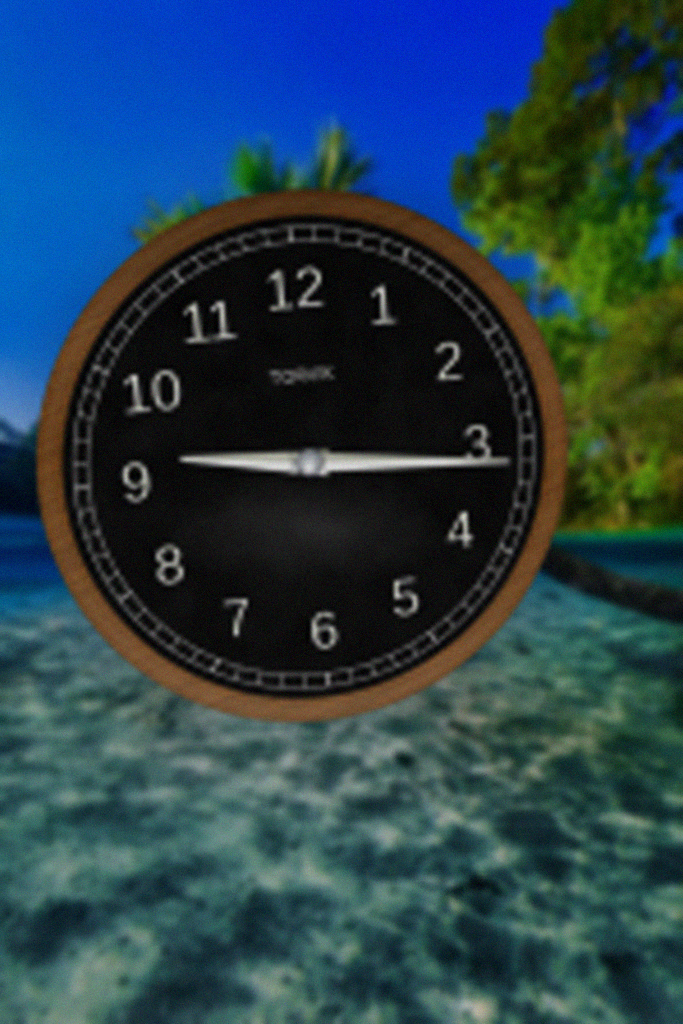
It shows 9 h 16 min
